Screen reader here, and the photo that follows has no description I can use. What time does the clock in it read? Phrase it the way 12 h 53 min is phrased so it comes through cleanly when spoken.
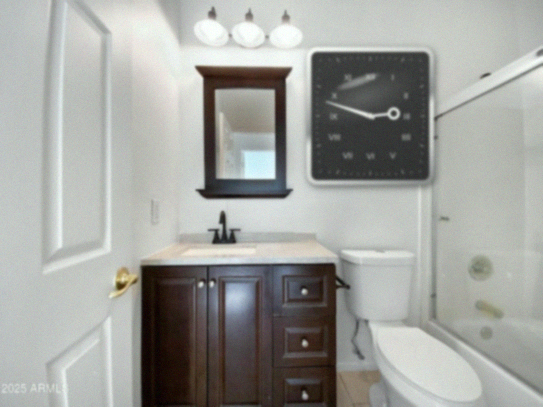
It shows 2 h 48 min
